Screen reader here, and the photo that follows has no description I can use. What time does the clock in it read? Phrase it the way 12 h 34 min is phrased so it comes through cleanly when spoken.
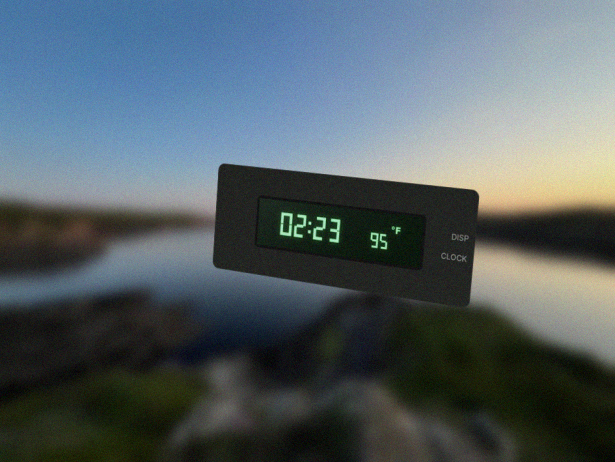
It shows 2 h 23 min
